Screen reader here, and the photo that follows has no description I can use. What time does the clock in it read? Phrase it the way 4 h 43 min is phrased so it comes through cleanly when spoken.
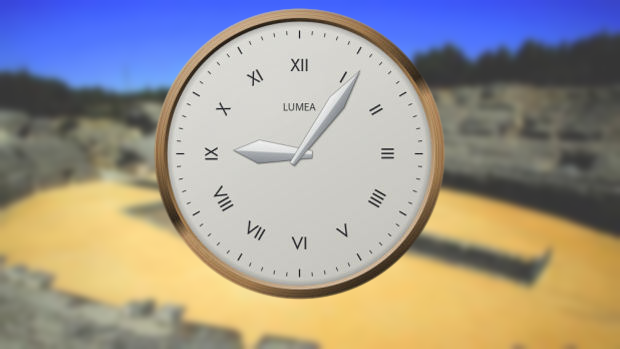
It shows 9 h 06 min
